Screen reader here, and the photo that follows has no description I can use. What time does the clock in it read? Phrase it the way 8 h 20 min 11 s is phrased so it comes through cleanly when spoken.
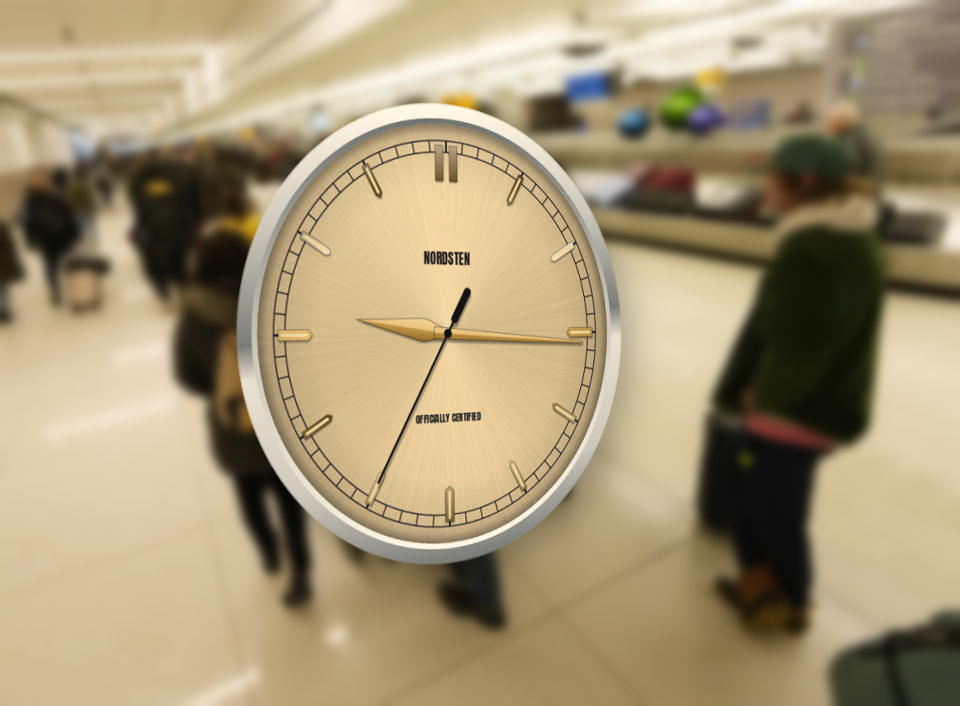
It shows 9 h 15 min 35 s
